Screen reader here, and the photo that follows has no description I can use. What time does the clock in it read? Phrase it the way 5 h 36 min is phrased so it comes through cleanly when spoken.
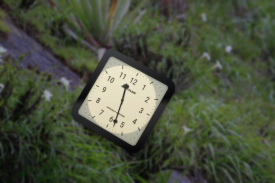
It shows 11 h 28 min
